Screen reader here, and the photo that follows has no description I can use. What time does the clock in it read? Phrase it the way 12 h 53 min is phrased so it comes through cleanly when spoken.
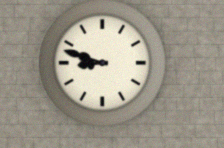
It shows 8 h 48 min
